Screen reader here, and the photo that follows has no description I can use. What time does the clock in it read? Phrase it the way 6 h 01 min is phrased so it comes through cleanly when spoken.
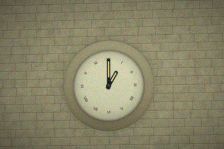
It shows 1 h 00 min
